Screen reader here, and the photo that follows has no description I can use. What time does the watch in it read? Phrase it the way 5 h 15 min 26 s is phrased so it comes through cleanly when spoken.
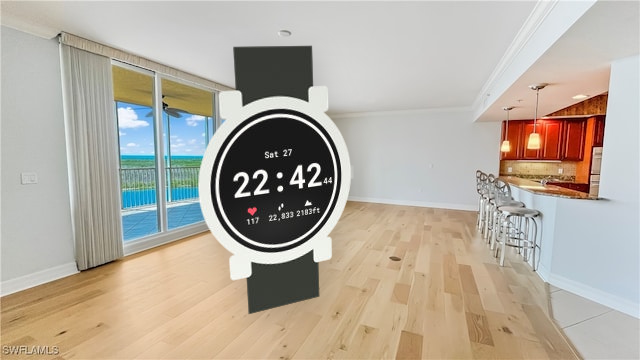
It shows 22 h 42 min 44 s
